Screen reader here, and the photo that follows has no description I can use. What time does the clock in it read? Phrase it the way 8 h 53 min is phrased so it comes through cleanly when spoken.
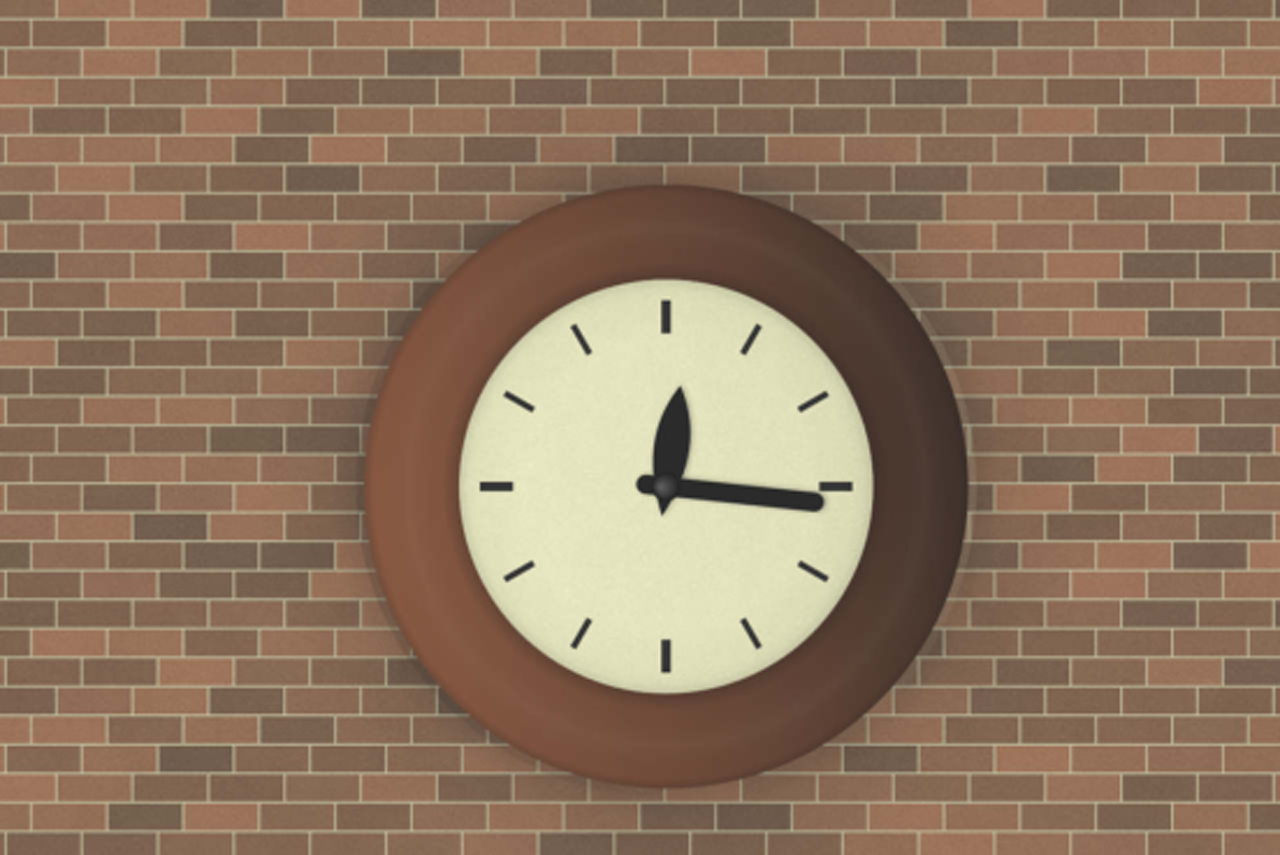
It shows 12 h 16 min
